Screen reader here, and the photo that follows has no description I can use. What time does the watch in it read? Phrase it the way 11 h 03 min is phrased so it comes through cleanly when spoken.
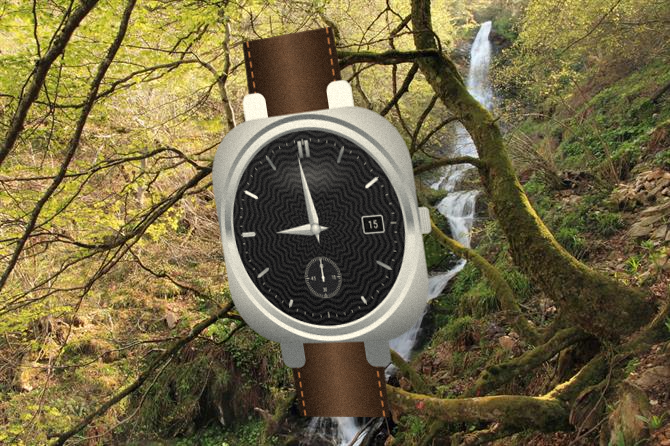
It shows 8 h 59 min
